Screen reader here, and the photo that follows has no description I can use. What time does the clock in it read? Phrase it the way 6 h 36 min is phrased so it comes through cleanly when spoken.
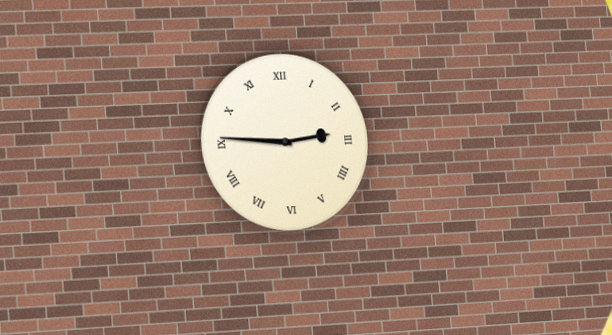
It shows 2 h 46 min
